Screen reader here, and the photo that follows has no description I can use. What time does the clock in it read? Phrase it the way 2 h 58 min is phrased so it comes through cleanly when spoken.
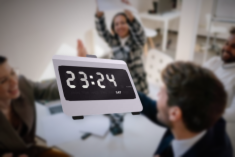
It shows 23 h 24 min
